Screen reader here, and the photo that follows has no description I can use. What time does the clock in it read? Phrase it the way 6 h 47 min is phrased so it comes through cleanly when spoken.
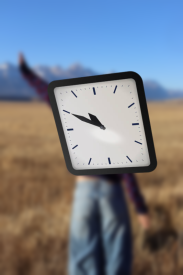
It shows 10 h 50 min
